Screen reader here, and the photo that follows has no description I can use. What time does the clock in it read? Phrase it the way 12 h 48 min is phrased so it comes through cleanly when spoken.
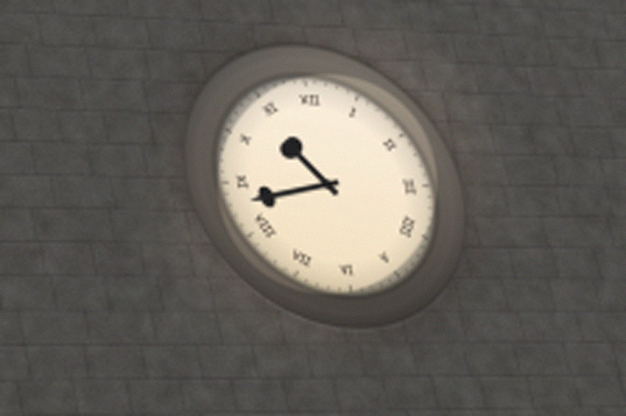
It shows 10 h 43 min
